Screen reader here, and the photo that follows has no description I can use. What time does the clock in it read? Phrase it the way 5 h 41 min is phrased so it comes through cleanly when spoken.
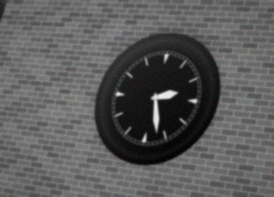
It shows 2 h 27 min
